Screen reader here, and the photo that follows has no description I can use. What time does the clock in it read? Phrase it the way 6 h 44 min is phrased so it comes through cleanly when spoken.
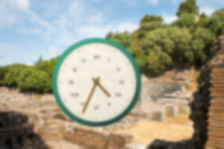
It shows 4 h 34 min
